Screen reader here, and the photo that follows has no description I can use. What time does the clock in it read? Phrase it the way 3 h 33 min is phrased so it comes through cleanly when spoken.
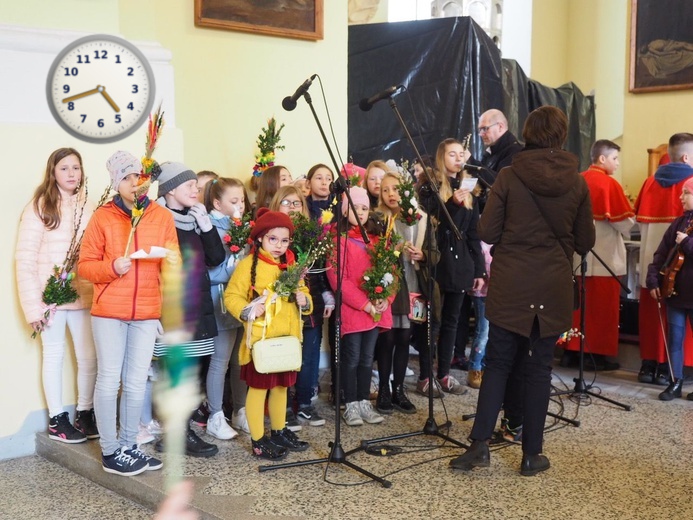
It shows 4 h 42 min
